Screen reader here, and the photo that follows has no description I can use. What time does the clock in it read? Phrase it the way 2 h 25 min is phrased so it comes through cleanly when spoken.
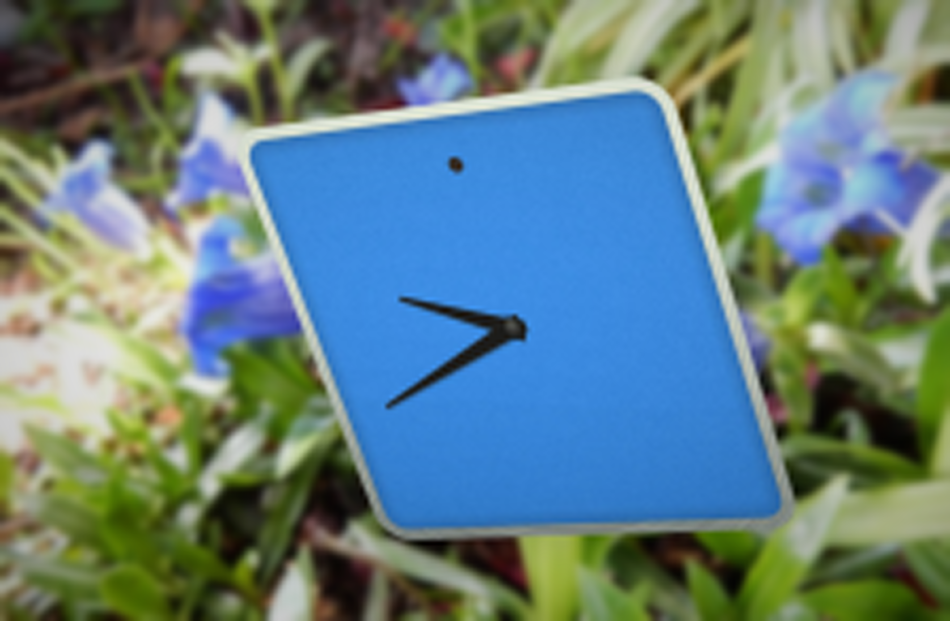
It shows 9 h 41 min
